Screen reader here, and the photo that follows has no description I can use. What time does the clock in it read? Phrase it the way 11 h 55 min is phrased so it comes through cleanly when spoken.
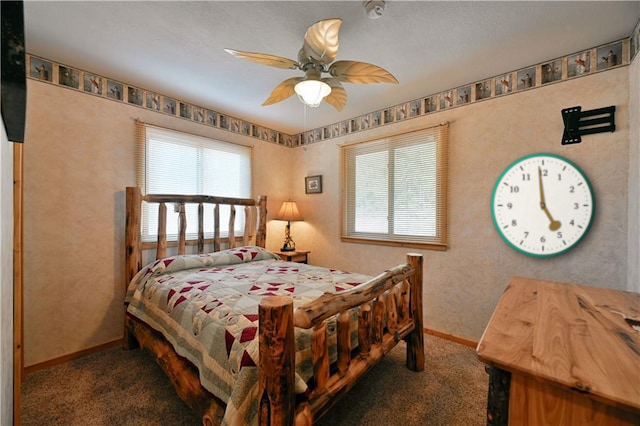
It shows 4 h 59 min
